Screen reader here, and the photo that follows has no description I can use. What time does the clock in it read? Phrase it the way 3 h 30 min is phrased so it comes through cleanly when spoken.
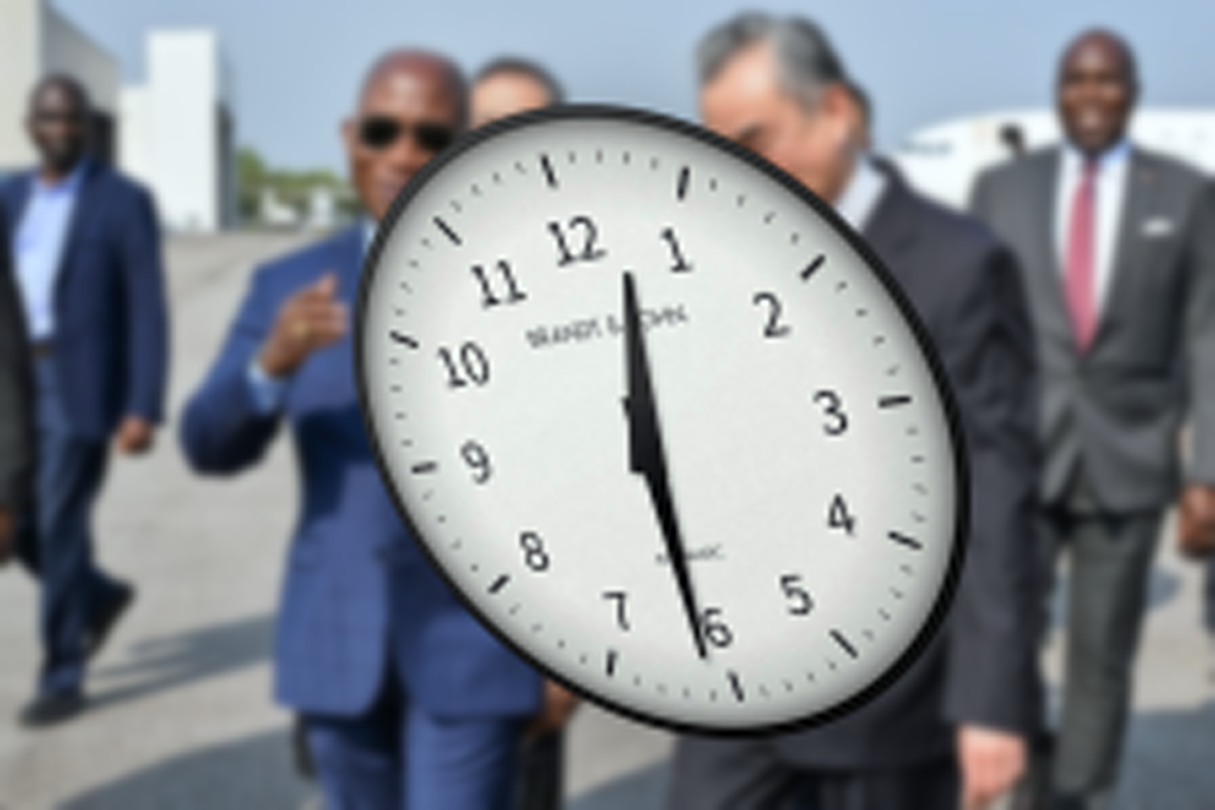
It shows 12 h 31 min
